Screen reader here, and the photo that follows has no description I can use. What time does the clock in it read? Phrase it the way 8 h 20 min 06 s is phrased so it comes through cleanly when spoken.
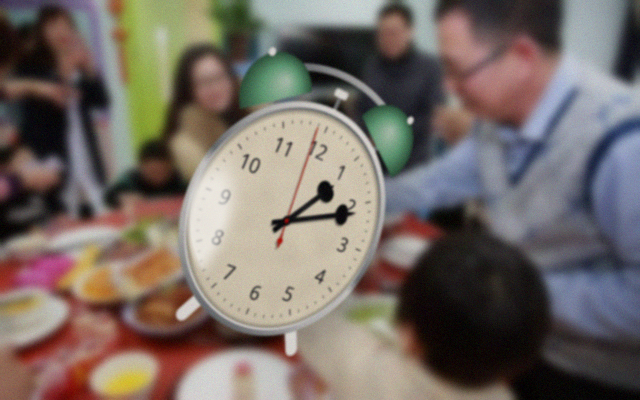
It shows 1 h 10 min 59 s
